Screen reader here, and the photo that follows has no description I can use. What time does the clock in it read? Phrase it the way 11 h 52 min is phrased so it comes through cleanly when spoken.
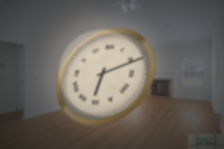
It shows 6 h 11 min
